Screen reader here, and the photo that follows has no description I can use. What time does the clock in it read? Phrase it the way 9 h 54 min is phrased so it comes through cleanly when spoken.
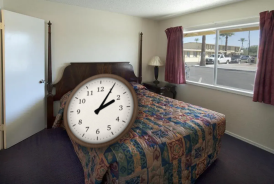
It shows 2 h 05 min
